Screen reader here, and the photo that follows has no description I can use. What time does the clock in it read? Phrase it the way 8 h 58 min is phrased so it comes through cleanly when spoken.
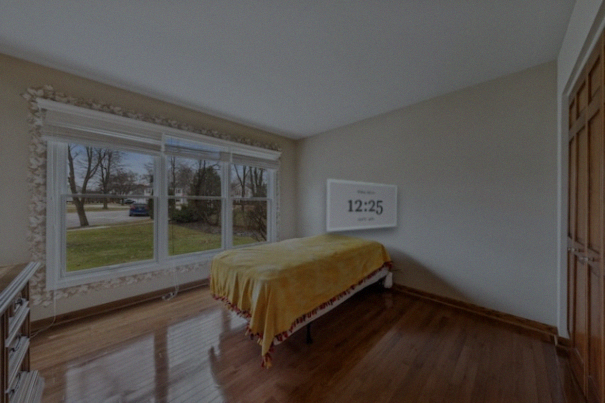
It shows 12 h 25 min
